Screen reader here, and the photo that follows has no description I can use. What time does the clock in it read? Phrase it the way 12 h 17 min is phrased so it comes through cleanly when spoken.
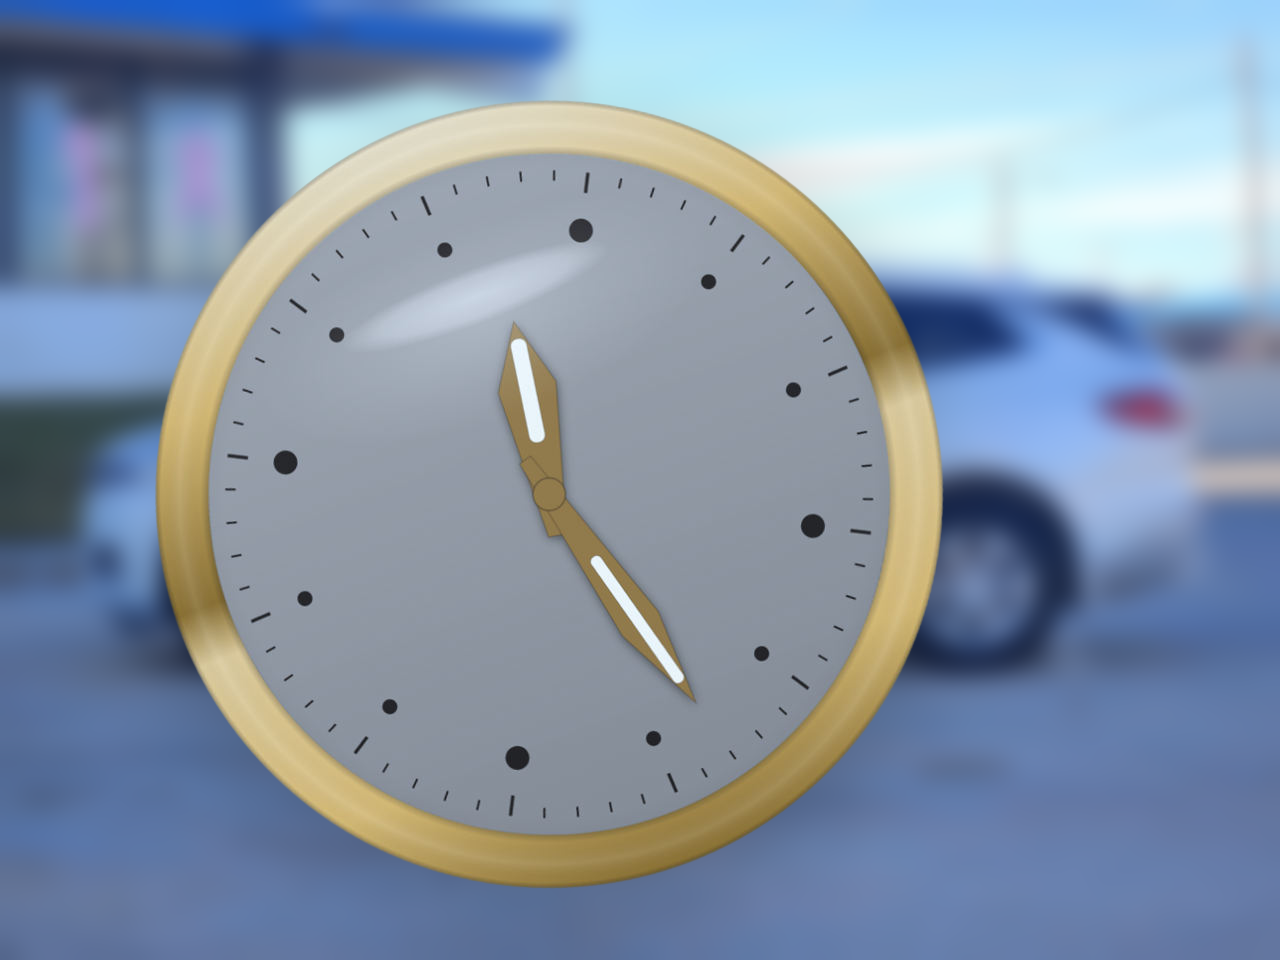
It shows 11 h 23 min
